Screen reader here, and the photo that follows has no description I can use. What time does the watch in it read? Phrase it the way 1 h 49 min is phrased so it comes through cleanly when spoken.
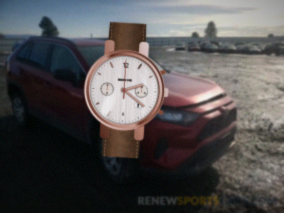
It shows 2 h 21 min
